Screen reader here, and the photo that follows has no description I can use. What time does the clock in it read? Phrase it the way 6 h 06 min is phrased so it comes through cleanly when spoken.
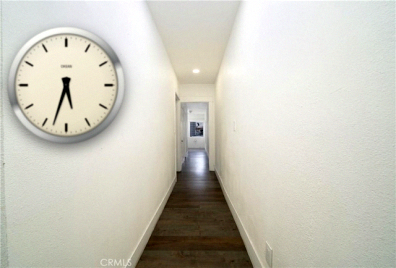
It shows 5 h 33 min
